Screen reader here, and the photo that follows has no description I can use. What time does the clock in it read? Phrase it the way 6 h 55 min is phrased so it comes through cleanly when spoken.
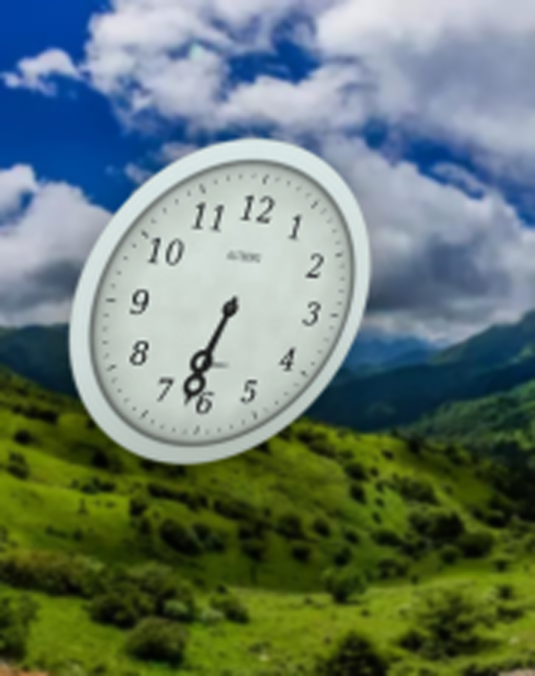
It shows 6 h 32 min
